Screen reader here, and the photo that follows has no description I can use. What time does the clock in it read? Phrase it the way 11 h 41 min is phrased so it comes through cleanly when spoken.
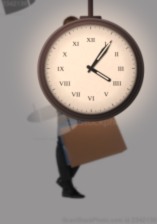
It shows 4 h 06 min
